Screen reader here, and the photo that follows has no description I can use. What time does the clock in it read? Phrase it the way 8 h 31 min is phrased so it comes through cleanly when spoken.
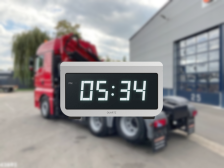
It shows 5 h 34 min
